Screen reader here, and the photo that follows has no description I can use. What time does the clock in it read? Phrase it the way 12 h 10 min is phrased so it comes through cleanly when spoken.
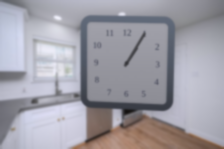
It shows 1 h 05 min
